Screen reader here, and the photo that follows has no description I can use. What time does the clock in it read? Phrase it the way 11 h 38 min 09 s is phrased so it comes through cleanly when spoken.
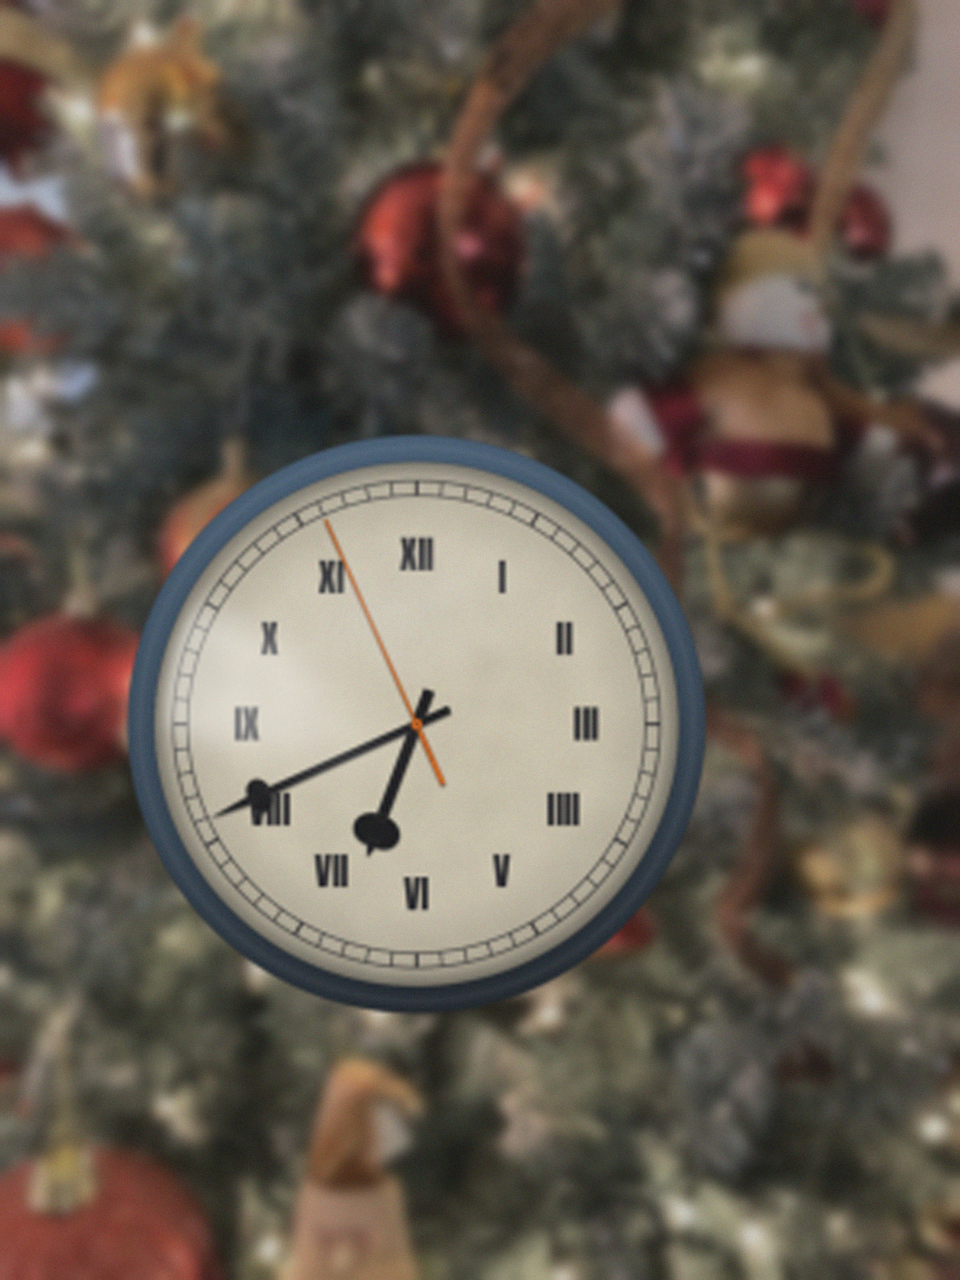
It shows 6 h 40 min 56 s
